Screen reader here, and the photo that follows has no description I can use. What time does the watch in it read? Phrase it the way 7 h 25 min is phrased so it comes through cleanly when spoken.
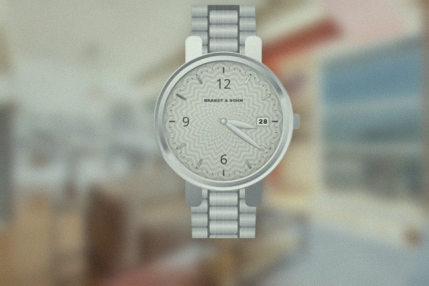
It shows 3 h 21 min
